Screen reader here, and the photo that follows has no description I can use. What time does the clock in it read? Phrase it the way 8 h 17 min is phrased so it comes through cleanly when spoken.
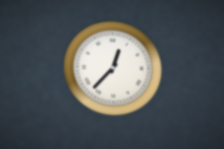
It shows 12 h 37 min
